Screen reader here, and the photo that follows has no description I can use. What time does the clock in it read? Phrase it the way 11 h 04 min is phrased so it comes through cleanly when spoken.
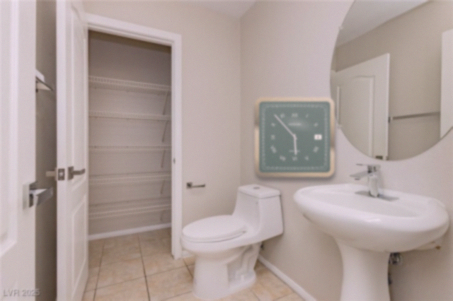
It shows 5 h 53 min
